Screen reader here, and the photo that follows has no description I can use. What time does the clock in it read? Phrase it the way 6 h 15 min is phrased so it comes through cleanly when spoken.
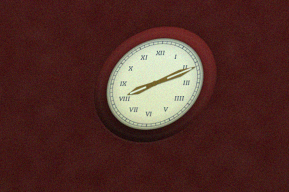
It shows 8 h 11 min
